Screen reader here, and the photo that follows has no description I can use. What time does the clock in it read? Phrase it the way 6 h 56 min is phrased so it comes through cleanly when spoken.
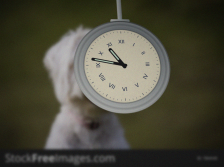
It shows 10 h 47 min
